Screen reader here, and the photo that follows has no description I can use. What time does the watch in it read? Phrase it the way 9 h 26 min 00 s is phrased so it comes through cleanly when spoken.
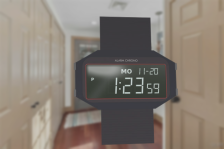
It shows 1 h 23 min 59 s
